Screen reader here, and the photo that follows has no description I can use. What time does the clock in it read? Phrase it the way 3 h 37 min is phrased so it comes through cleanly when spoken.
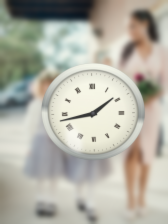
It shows 1 h 43 min
